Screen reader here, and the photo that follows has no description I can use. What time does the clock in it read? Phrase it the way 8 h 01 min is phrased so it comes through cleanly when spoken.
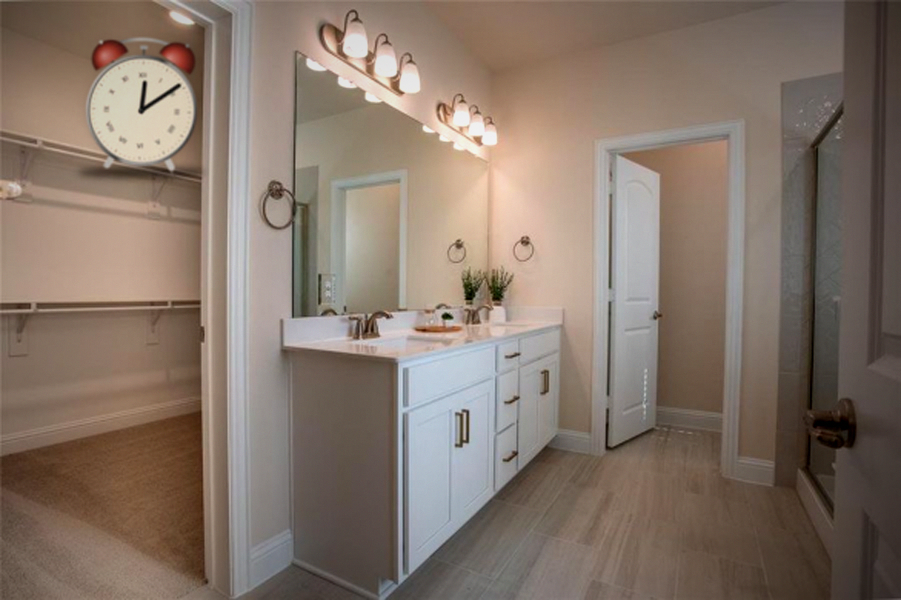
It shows 12 h 09 min
